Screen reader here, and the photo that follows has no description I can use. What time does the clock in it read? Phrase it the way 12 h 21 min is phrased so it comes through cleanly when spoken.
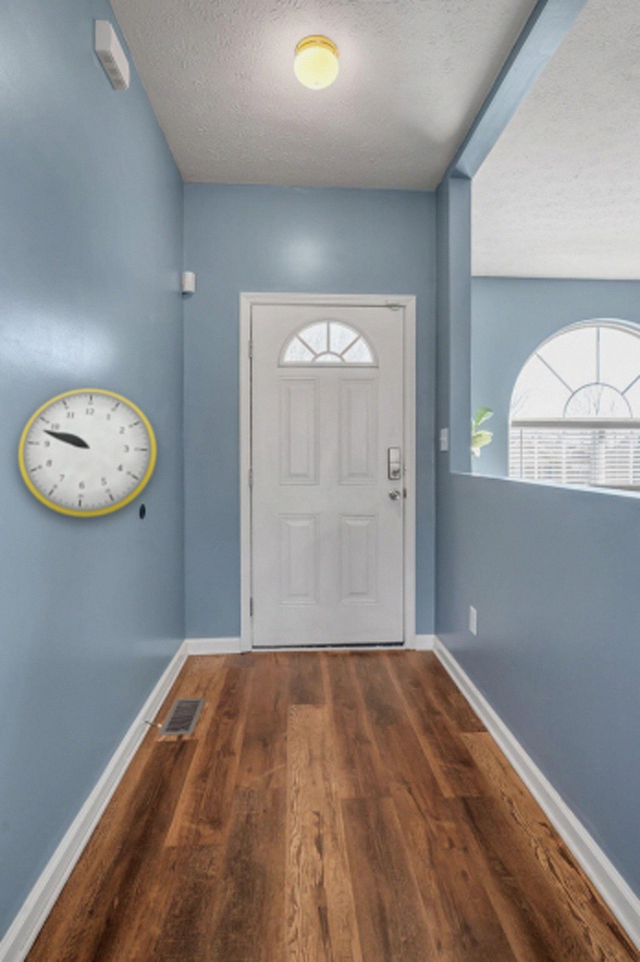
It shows 9 h 48 min
